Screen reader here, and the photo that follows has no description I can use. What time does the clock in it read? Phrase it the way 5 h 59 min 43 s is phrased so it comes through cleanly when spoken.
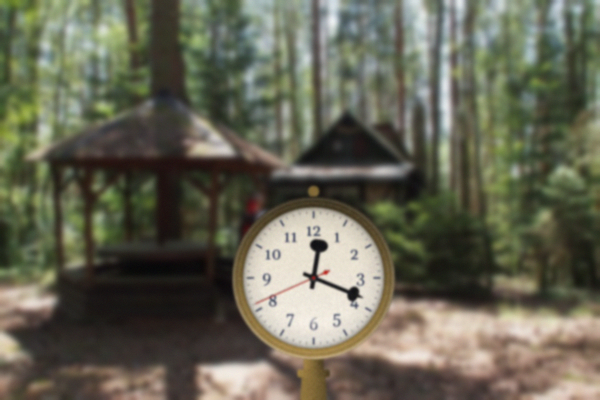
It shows 12 h 18 min 41 s
